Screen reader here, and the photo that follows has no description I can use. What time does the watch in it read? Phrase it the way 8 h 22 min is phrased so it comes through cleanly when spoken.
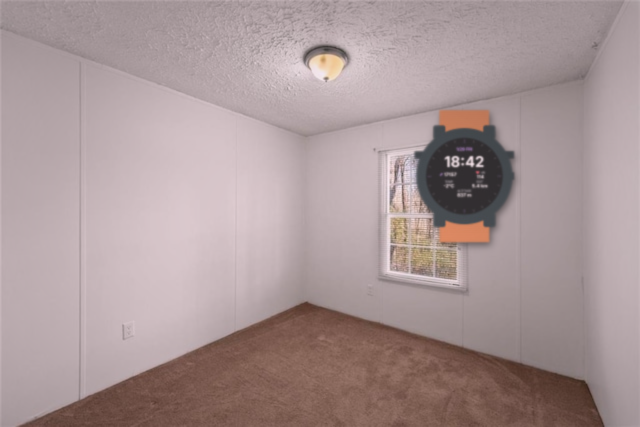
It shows 18 h 42 min
